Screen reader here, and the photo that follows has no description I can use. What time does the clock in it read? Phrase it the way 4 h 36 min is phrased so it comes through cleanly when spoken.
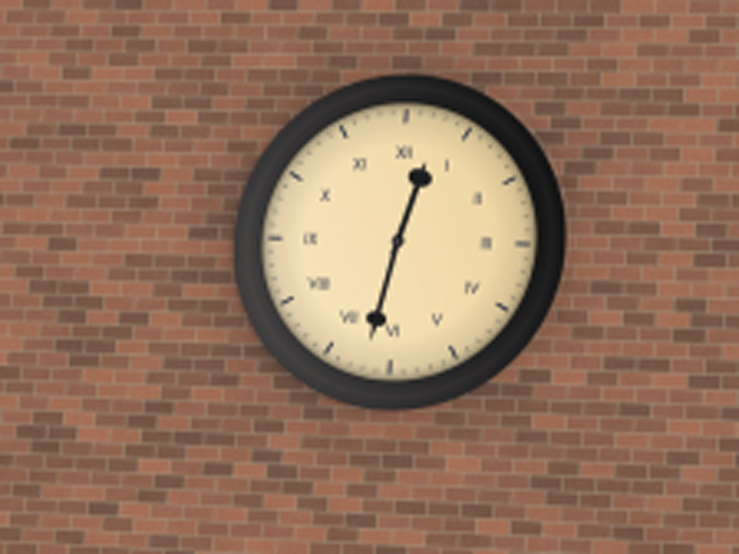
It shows 12 h 32 min
